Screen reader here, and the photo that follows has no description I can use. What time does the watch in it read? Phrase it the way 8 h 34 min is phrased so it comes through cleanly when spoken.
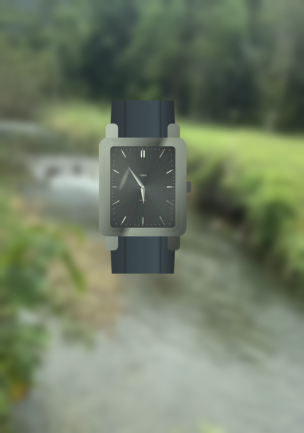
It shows 5 h 54 min
